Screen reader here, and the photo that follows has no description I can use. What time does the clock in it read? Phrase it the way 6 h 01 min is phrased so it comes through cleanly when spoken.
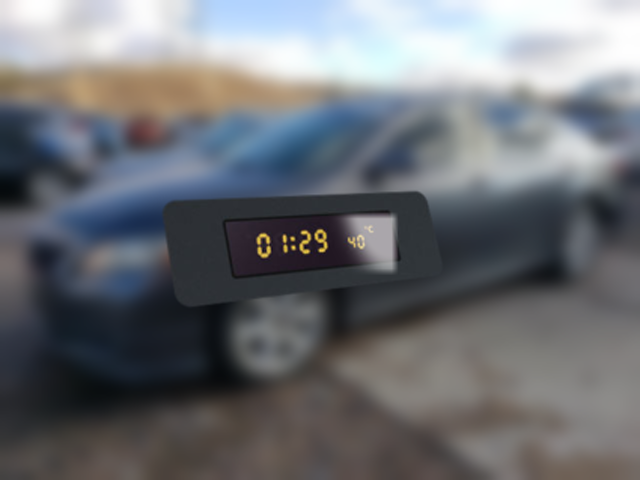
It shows 1 h 29 min
